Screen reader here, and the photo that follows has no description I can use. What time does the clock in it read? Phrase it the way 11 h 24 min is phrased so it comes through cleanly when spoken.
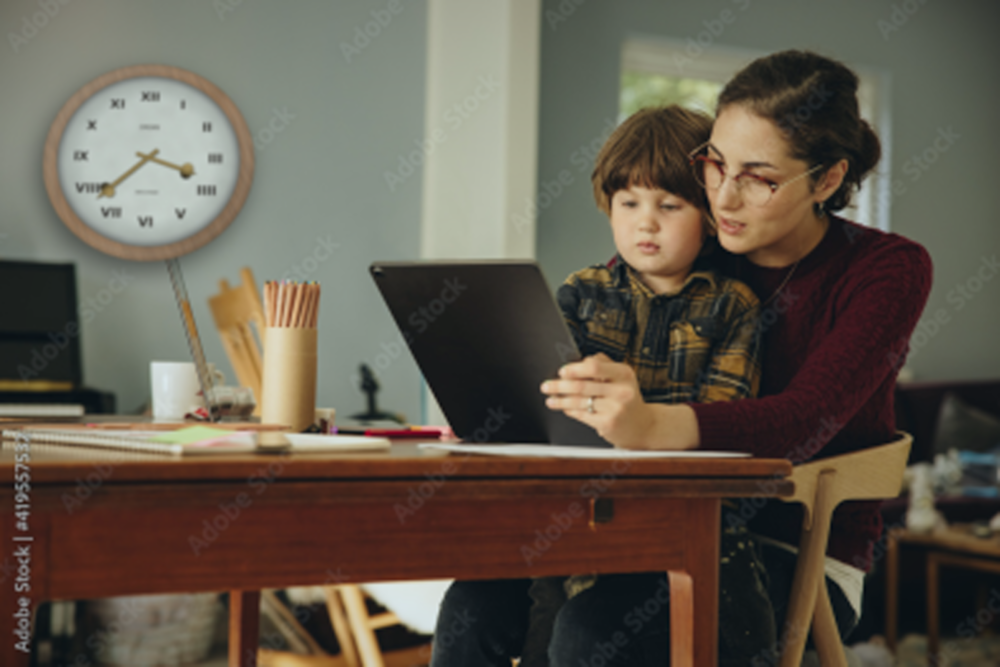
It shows 3 h 38 min
